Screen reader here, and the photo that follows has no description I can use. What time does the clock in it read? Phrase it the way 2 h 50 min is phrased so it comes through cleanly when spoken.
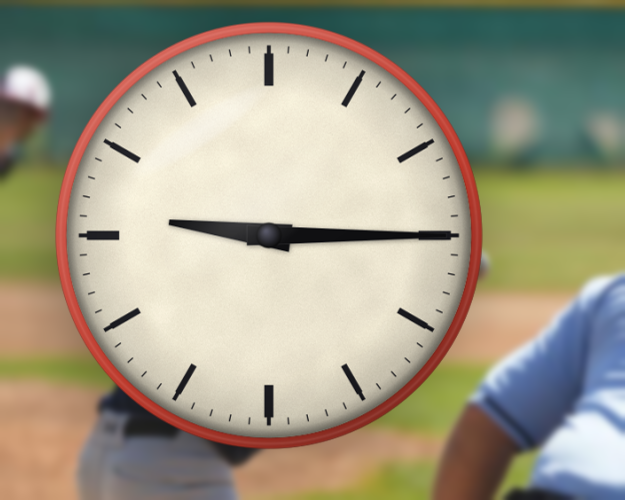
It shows 9 h 15 min
